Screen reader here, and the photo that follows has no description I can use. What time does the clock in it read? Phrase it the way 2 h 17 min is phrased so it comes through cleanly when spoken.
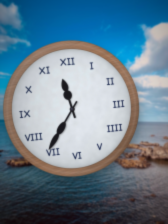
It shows 11 h 36 min
